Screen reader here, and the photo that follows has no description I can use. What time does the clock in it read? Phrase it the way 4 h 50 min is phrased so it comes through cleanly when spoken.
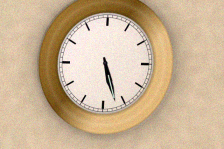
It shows 5 h 27 min
